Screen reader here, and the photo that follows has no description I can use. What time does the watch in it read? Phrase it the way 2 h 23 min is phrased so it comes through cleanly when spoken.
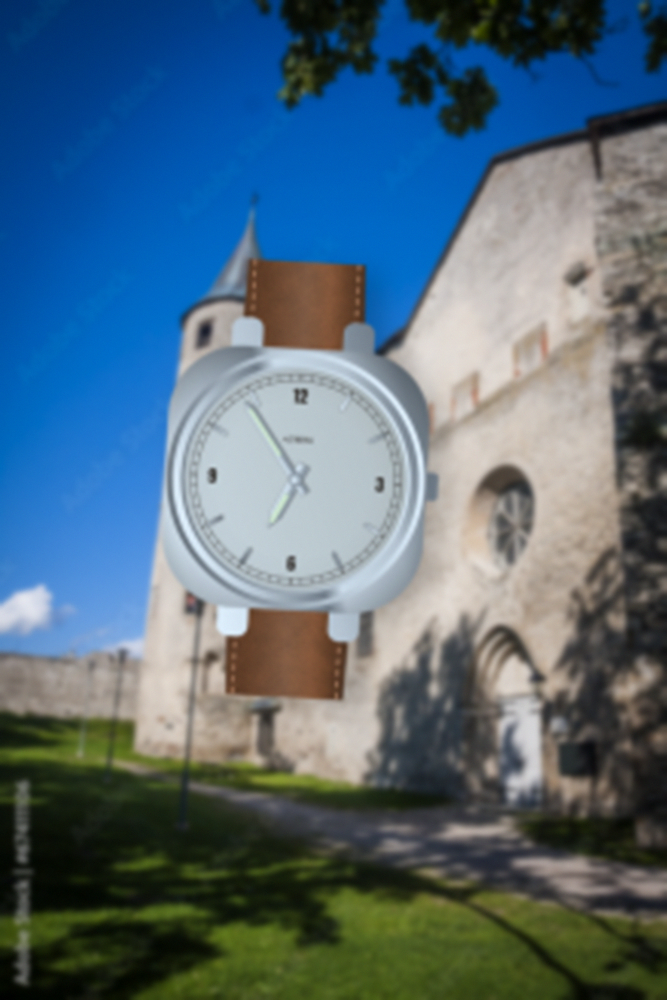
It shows 6 h 54 min
